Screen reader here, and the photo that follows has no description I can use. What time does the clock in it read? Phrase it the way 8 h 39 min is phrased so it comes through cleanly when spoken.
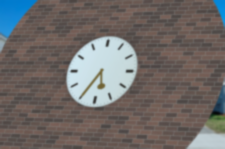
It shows 5 h 35 min
